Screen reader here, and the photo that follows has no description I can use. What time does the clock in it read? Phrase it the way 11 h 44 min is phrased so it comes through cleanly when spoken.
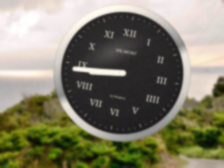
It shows 8 h 44 min
